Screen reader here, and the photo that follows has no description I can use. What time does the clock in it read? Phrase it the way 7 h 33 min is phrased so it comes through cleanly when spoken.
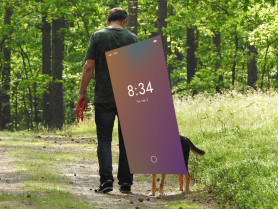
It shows 8 h 34 min
